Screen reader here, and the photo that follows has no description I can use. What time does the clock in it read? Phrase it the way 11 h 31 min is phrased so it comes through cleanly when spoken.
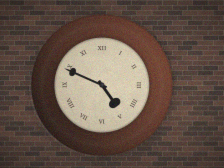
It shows 4 h 49 min
